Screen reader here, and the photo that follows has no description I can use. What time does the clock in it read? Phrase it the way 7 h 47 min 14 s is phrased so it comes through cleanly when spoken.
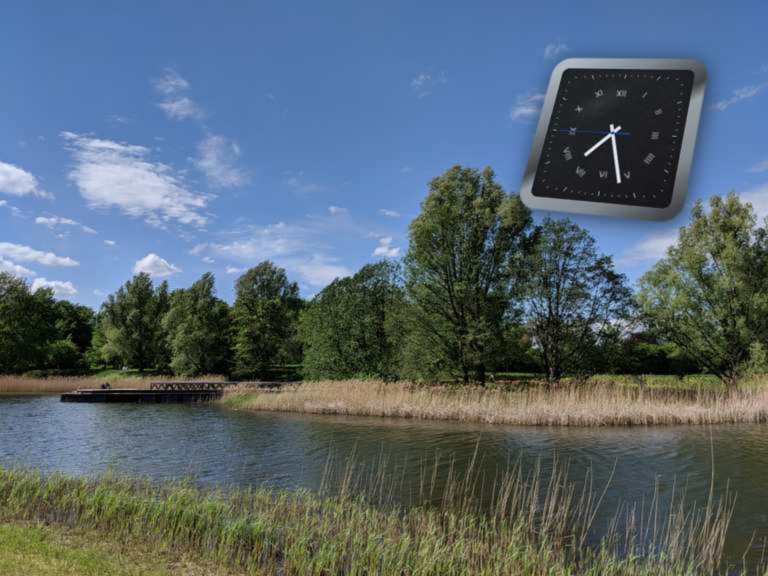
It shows 7 h 26 min 45 s
